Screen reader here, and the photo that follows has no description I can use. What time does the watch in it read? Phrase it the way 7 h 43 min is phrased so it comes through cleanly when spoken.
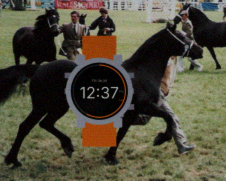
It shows 12 h 37 min
